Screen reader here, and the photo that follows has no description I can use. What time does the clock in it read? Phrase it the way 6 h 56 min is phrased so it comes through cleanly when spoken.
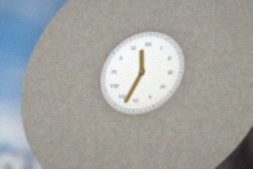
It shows 11 h 33 min
